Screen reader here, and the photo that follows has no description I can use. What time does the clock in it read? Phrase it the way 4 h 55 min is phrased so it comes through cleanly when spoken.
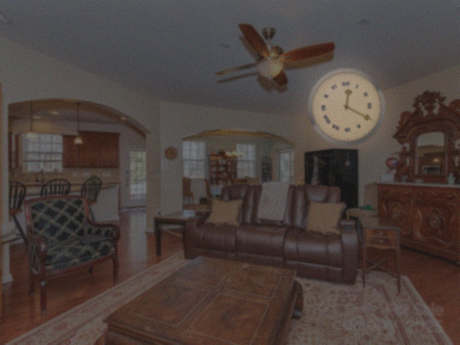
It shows 12 h 20 min
